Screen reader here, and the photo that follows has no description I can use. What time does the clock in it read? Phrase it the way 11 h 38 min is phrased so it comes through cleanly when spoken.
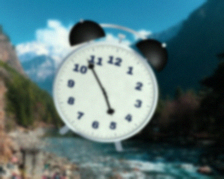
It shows 4 h 53 min
